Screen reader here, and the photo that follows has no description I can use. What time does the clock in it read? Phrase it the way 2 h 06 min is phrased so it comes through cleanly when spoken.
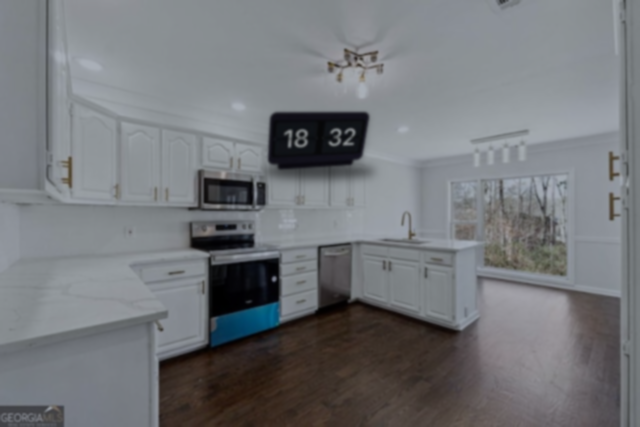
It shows 18 h 32 min
